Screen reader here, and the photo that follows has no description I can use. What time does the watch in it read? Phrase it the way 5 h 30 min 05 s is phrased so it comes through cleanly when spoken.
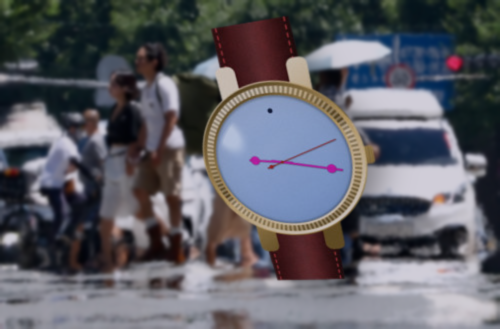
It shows 9 h 17 min 12 s
